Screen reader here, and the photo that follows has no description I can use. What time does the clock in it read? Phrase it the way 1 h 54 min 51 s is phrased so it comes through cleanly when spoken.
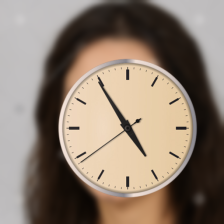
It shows 4 h 54 min 39 s
